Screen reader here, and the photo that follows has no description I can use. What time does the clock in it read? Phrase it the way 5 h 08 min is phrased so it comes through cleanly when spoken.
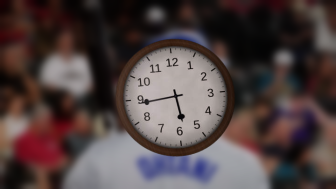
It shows 5 h 44 min
